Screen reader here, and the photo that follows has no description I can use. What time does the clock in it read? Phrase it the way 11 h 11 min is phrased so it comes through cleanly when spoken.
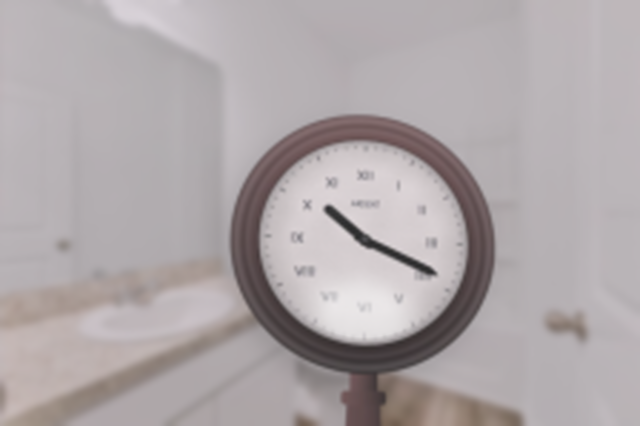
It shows 10 h 19 min
